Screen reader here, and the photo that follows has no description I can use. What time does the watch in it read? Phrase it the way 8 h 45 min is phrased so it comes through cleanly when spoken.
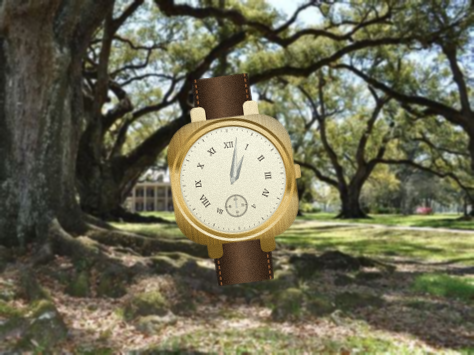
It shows 1 h 02 min
